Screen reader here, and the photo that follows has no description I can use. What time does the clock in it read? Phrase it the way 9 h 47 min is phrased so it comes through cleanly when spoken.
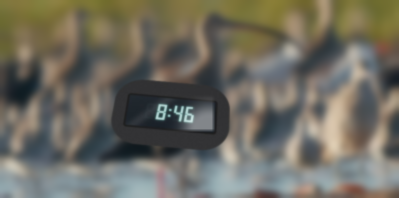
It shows 8 h 46 min
